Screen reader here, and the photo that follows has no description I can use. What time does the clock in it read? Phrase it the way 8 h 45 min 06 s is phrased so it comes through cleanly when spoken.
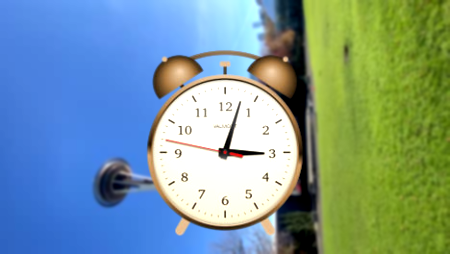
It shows 3 h 02 min 47 s
